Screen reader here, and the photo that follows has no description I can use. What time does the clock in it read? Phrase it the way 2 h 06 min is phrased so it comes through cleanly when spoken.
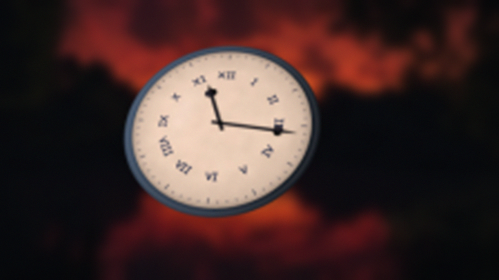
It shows 11 h 16 min
